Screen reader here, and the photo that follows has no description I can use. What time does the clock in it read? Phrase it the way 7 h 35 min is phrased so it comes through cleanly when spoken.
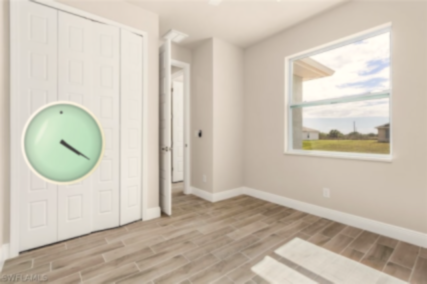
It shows 4 h 21 min
